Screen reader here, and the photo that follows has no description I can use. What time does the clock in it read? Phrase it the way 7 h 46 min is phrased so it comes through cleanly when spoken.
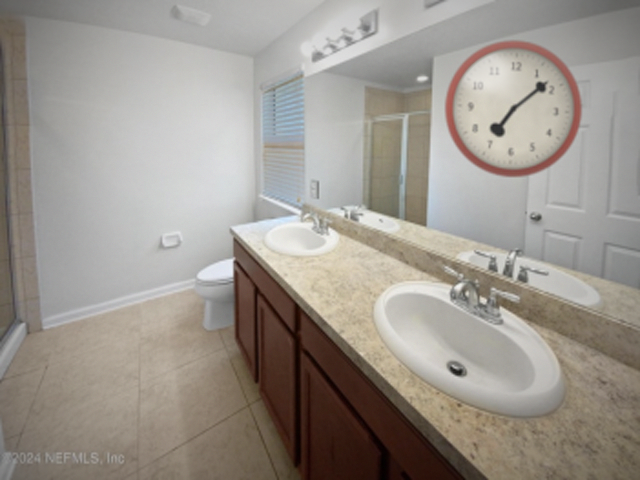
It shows 7 h 08 min
